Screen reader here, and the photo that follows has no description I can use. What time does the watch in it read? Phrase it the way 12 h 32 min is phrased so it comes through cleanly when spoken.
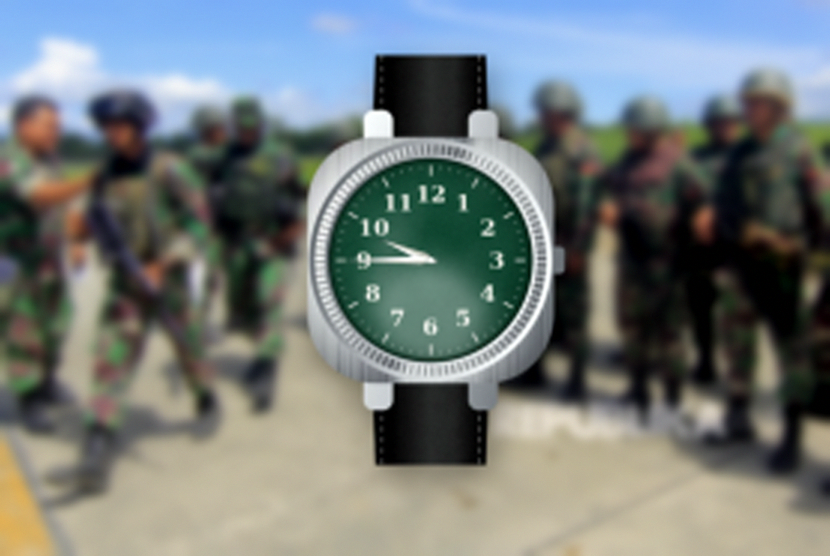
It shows 9 h 45 min
